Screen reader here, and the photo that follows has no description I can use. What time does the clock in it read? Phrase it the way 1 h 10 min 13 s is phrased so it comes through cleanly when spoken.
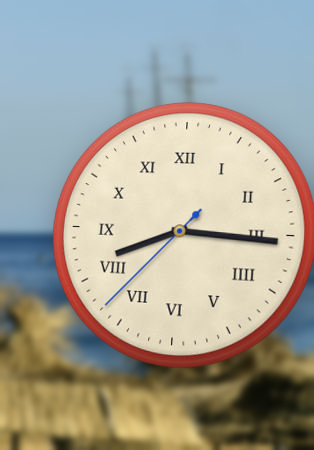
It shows 8 h 15 min 37 s
